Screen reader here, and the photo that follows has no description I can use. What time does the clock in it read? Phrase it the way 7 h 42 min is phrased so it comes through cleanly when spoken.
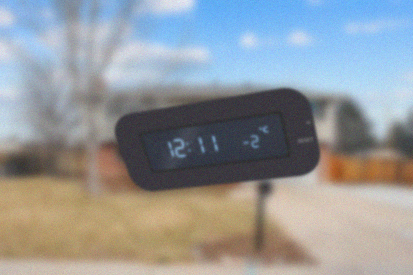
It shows 12 h 11 min
